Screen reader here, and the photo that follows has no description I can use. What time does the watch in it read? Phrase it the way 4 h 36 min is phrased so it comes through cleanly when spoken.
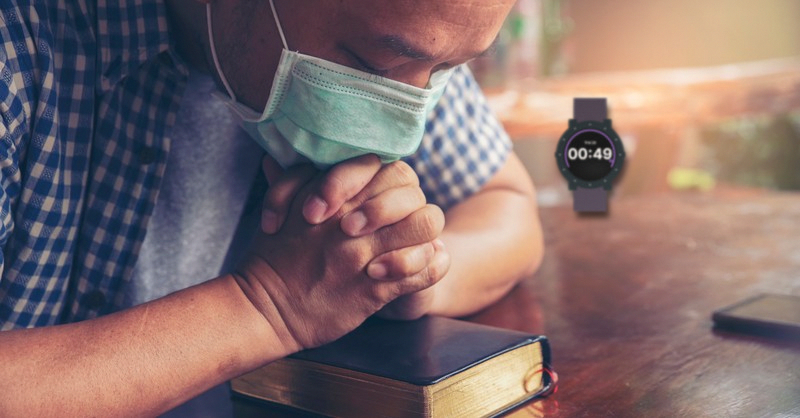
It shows 0 h 49 min
